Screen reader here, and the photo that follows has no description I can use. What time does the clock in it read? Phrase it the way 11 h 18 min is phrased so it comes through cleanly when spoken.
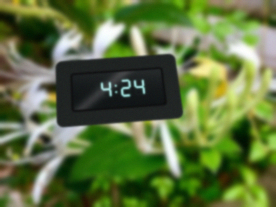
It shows 4 h 24 min
